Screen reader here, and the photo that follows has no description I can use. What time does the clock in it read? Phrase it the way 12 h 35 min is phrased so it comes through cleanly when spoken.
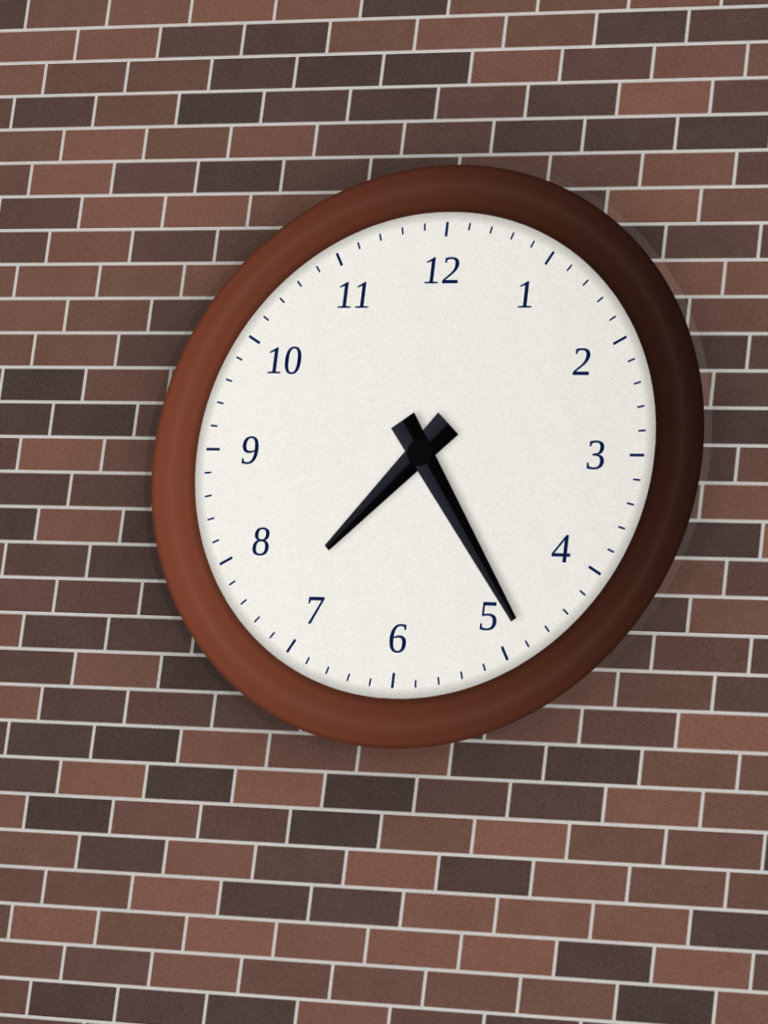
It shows 7 h 24 min
